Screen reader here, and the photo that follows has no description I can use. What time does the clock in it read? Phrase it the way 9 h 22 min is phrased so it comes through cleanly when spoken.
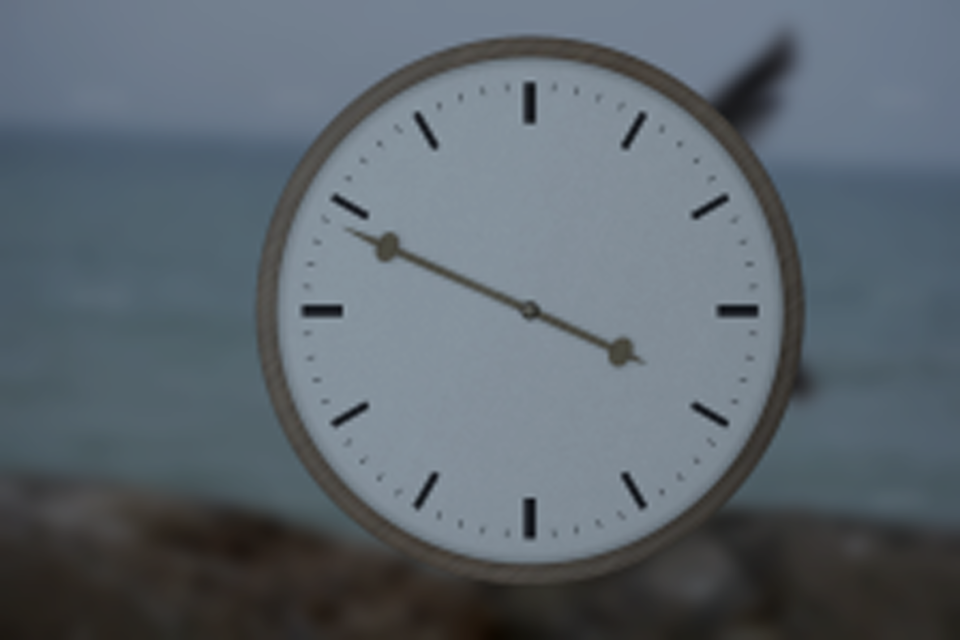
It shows 3 h 49 min
